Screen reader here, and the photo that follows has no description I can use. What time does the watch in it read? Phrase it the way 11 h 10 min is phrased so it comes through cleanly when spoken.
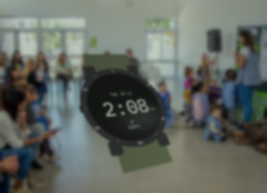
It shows 2 h 08 min
